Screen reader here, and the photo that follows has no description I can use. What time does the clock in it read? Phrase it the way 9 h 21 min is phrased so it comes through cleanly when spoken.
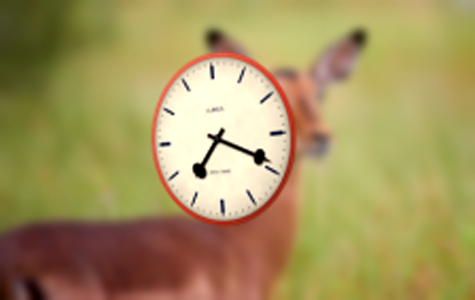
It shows 7 h 19 min
